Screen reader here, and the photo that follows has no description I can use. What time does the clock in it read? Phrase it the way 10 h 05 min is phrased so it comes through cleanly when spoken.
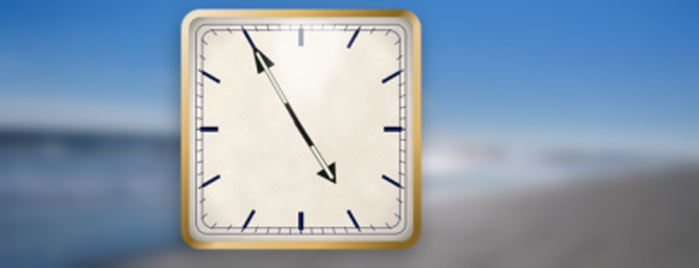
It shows 4 h 55 min
